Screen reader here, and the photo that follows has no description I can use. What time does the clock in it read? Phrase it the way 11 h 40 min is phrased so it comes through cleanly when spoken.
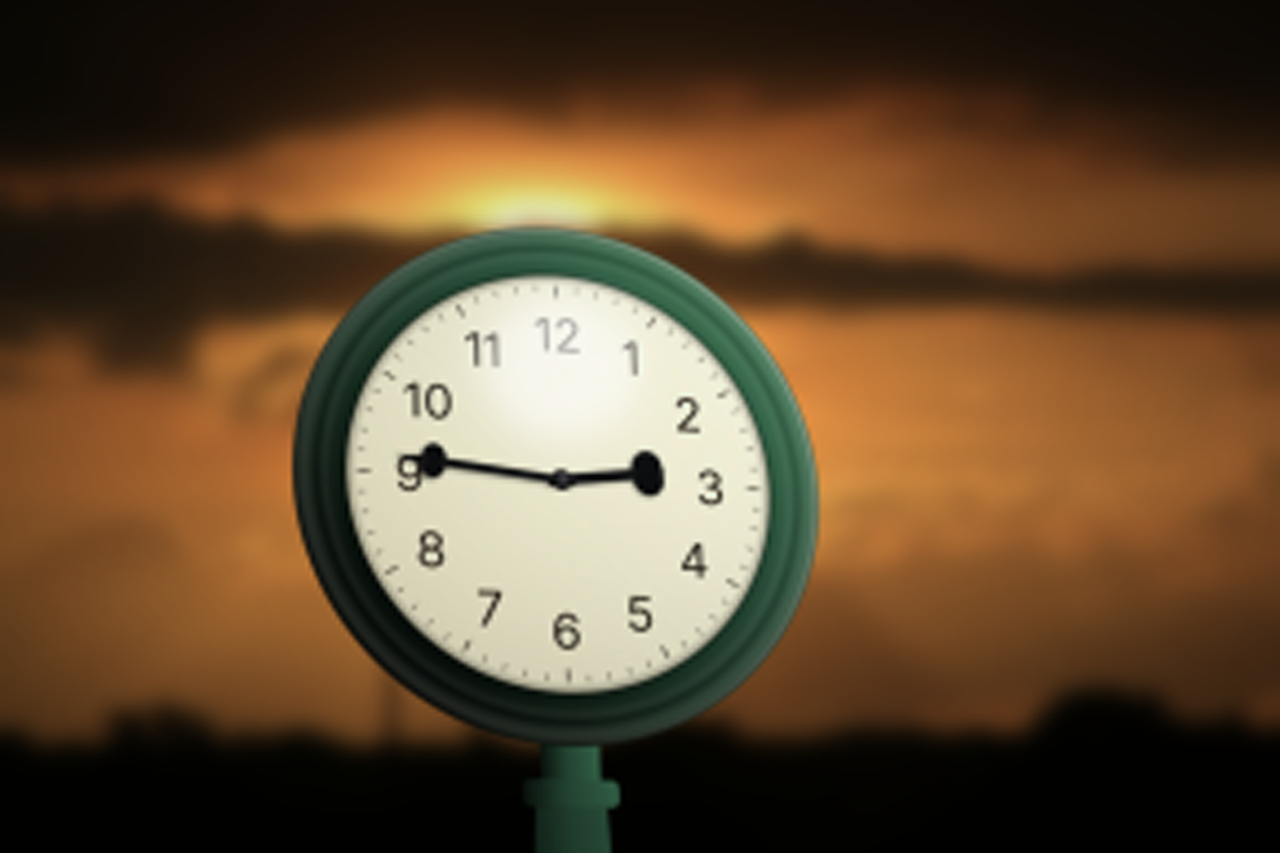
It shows 2 h 46 min
